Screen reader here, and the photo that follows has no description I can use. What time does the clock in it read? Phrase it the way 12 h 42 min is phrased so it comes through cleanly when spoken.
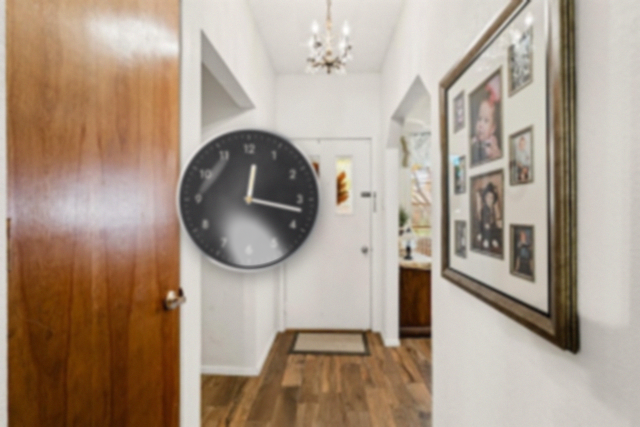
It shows 12 h 17 min
